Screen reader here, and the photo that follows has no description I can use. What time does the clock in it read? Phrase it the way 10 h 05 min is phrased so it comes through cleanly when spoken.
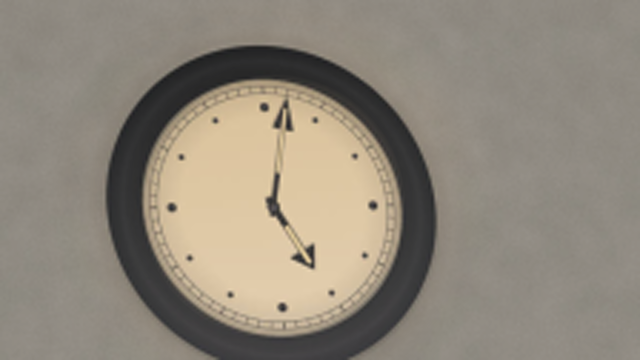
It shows 5 h 02 min
